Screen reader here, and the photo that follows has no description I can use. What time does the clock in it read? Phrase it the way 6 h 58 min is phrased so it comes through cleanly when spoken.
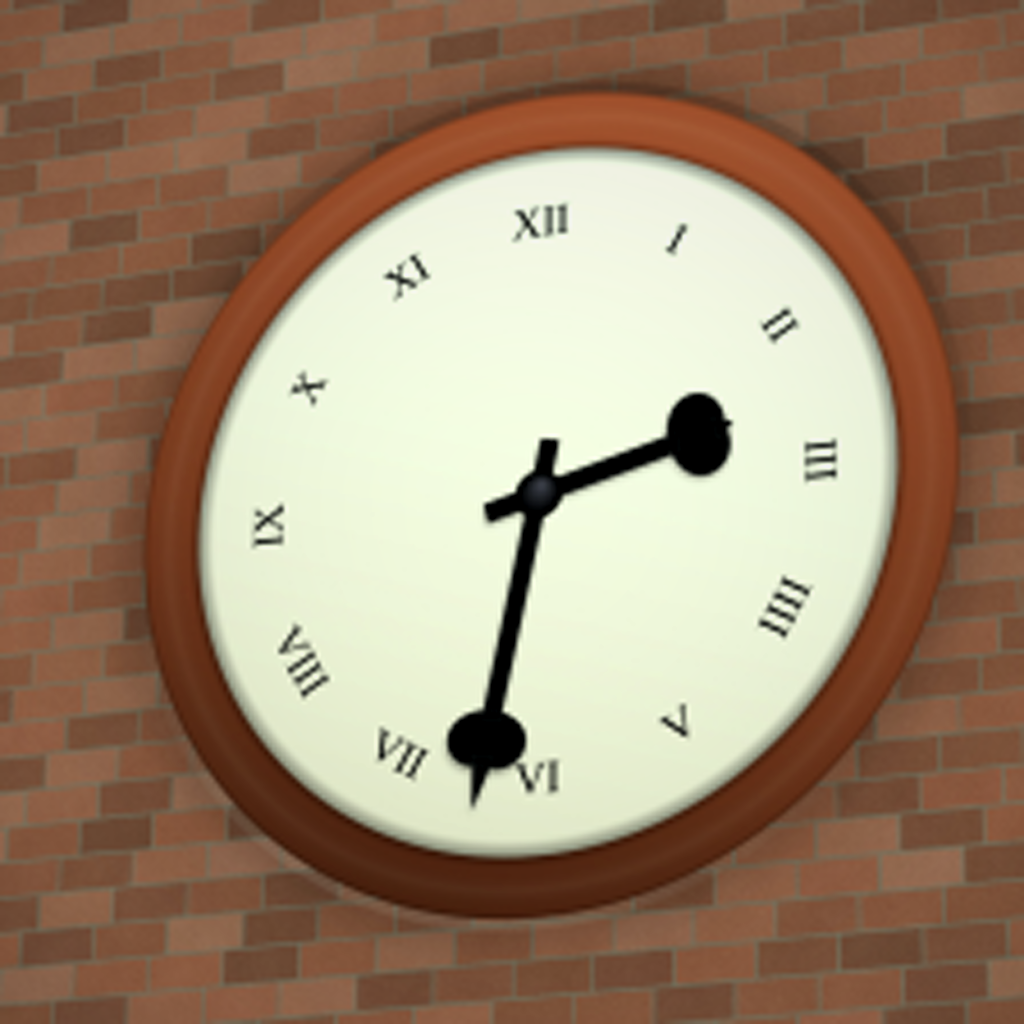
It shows 2 h 32 min
